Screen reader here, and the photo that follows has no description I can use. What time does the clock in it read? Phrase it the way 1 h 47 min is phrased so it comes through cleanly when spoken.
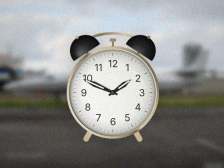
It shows 1 h 49 min
